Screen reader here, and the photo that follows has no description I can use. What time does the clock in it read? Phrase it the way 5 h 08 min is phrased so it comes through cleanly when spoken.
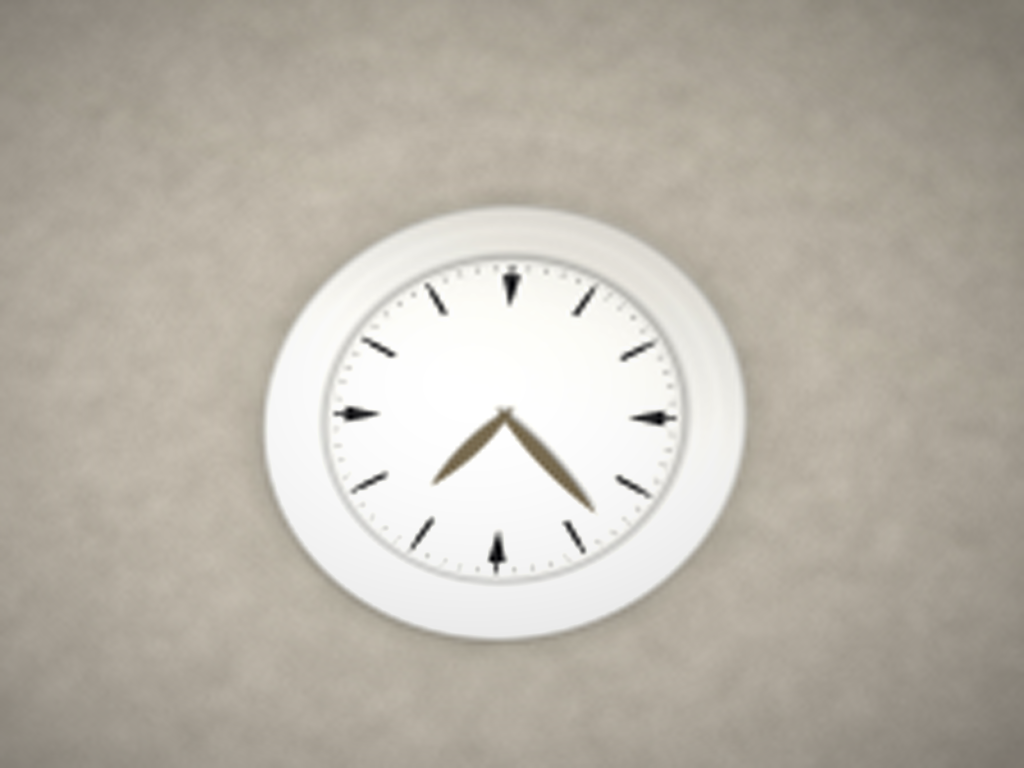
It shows 7 h 23 min
